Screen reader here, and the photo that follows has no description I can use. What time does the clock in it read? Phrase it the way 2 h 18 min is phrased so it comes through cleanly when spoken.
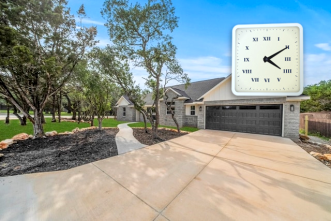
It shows 4 h 10 min
